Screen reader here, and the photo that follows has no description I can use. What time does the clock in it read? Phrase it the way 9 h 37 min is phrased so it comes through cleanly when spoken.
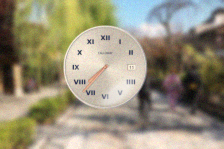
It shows 7 h 37 min
